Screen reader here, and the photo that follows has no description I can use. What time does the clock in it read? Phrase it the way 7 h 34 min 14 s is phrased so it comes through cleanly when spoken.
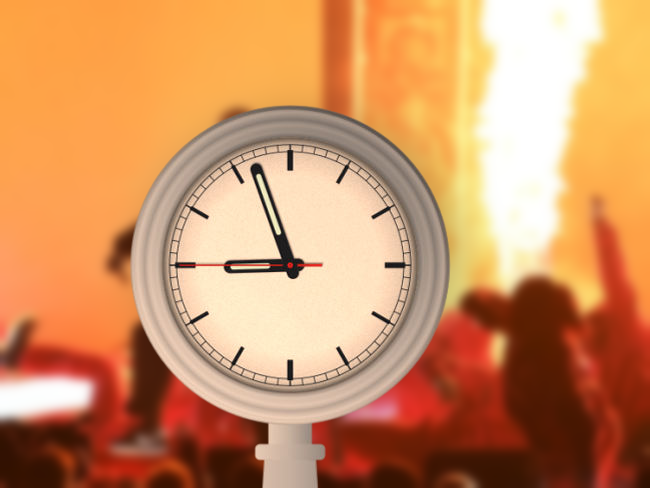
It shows 8 h 56 min 45 s
